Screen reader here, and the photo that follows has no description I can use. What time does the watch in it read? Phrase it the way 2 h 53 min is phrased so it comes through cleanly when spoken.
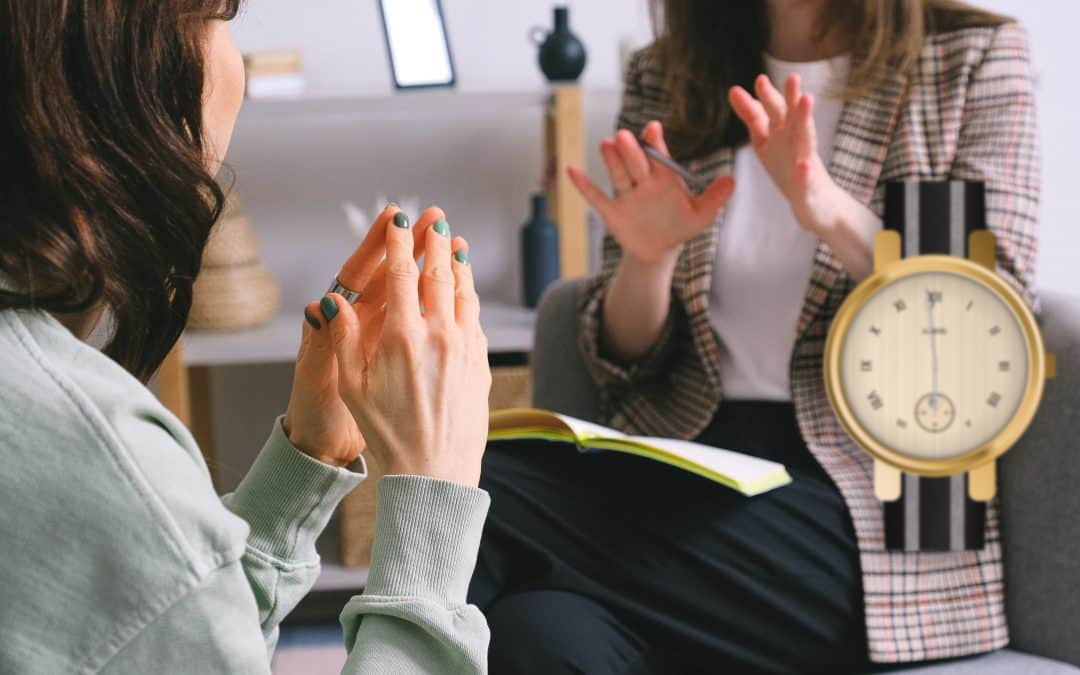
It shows 5 h 59 min
